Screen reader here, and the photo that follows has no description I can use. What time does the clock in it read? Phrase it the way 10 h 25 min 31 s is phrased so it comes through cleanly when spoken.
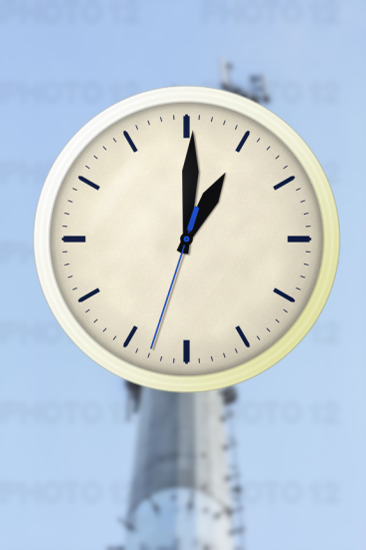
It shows 1 h 00 min 33 s
